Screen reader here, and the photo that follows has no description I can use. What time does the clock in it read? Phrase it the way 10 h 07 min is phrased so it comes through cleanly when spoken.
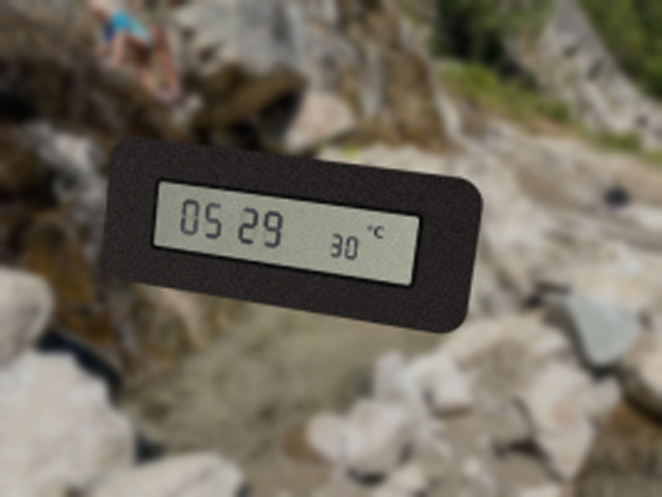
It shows 5 h 29 min
